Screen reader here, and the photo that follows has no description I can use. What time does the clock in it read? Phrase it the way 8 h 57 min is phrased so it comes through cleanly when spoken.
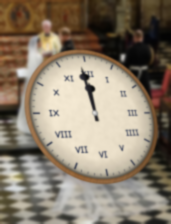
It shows 11 h 59 min
